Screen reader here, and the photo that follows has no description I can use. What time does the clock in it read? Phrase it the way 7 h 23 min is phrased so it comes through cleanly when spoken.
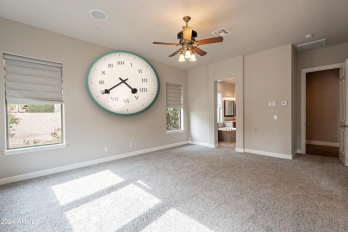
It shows 4 h 40 min
